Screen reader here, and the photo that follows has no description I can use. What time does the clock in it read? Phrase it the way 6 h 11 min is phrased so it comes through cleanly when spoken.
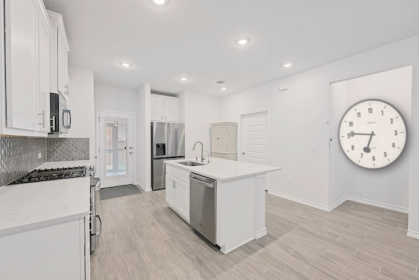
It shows 6 h 46 min
